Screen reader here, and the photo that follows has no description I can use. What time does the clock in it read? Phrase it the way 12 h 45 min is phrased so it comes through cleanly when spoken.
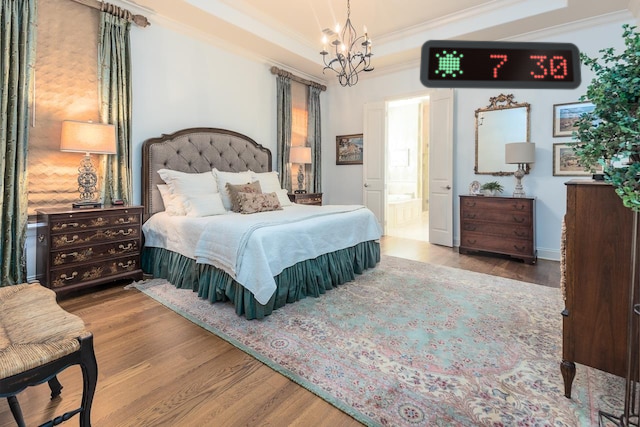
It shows 7 h 30 min
